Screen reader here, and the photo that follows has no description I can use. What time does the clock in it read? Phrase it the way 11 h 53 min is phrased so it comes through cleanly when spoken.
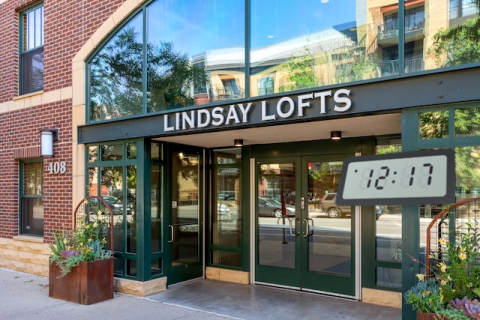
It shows 12 h 17 min
